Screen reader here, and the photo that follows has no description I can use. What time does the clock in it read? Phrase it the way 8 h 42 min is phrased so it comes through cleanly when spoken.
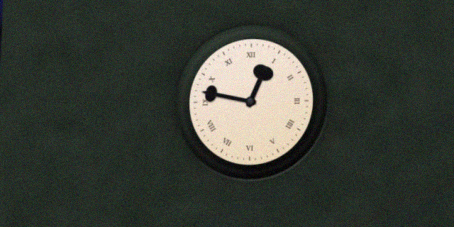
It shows 12 h 47 min
